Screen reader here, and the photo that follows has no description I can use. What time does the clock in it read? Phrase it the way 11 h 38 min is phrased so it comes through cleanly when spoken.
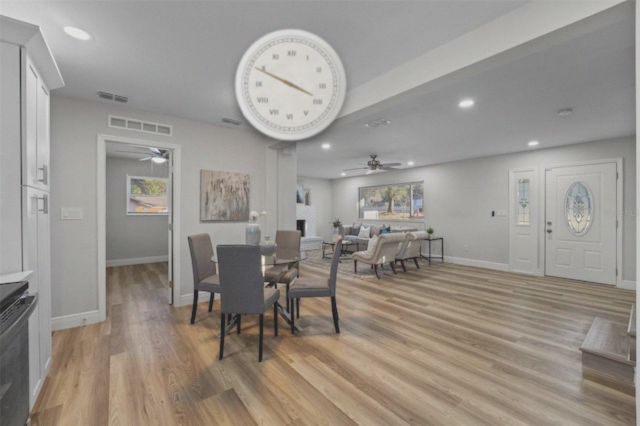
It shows 3 h 49 min
